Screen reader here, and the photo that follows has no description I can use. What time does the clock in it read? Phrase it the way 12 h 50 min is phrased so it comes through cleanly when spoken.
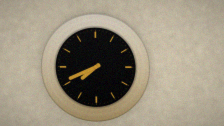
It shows 7 h 41 min
